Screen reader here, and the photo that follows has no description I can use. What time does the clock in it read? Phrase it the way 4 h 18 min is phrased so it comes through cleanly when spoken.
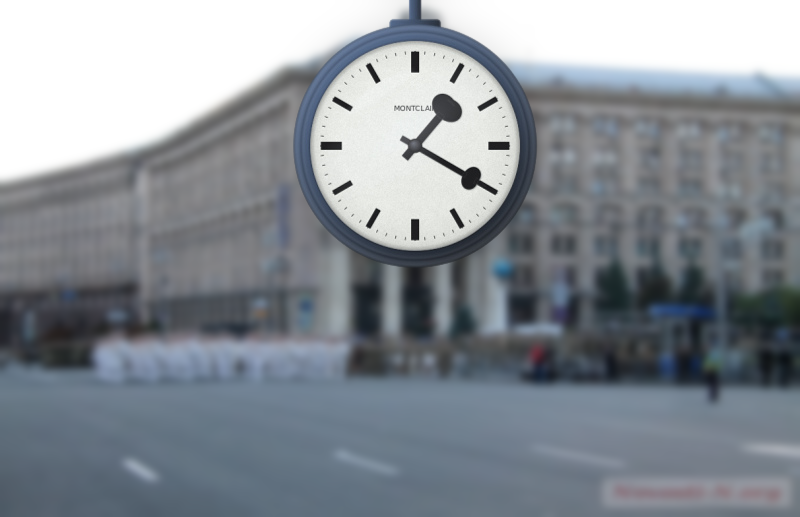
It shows 1 h 20 min
